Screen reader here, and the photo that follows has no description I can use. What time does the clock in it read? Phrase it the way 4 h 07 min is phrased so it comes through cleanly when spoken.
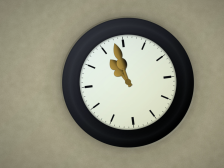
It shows 10 h 58 min
